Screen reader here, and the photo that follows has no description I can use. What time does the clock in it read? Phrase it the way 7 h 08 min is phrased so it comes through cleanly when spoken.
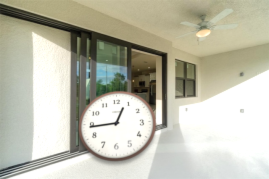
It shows 12 h 44 min
